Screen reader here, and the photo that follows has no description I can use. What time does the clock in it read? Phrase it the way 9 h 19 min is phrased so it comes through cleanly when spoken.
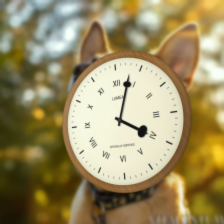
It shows 4 h 03 min
